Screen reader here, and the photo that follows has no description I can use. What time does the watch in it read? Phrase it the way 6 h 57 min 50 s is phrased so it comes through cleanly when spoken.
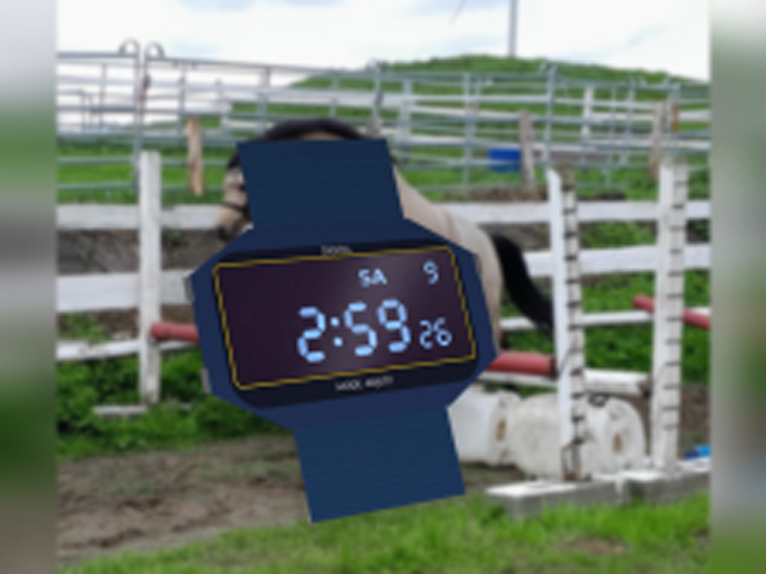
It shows 2 h 59 min 26 s
